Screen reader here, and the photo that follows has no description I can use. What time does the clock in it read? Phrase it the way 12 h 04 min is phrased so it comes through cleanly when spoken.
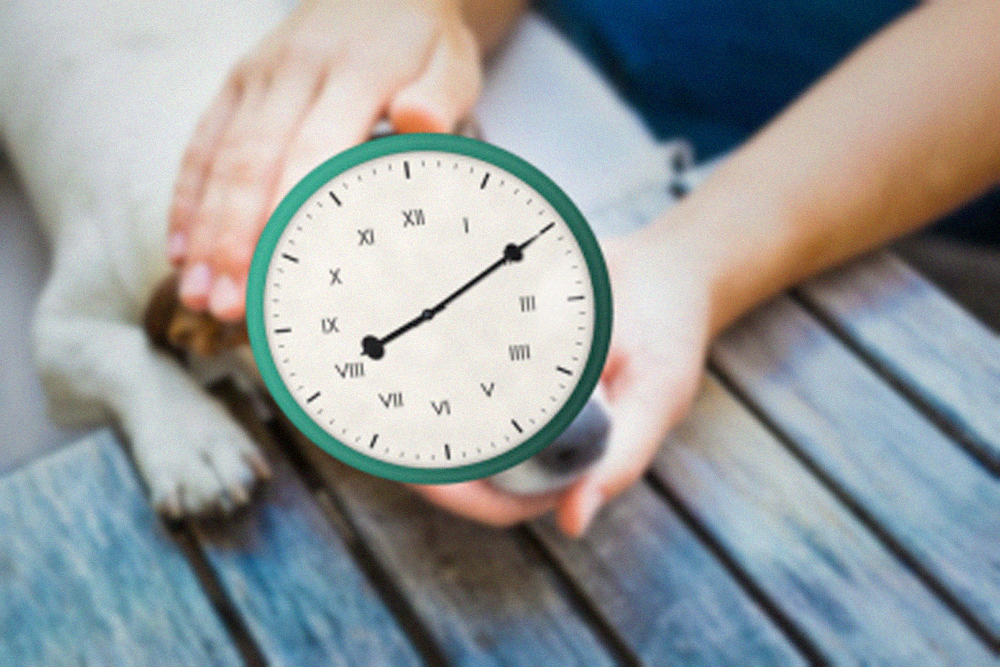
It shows 8 h 10 min
